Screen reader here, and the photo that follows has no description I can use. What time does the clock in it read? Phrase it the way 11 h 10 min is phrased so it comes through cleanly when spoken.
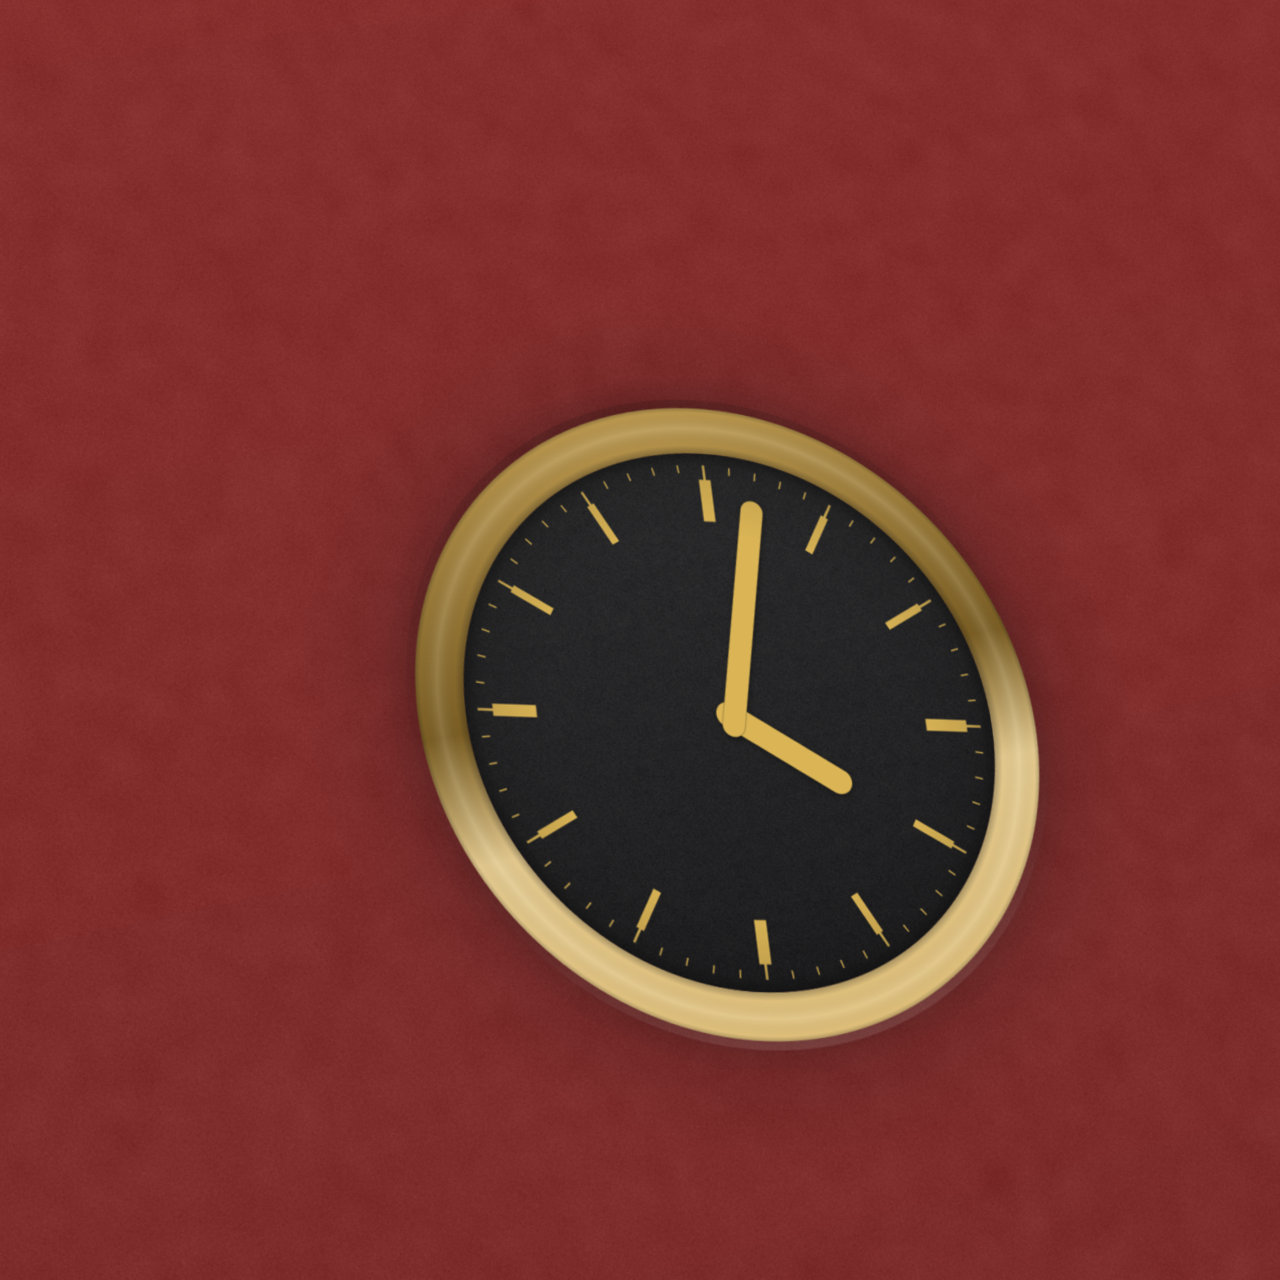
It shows 4 h 02 min
